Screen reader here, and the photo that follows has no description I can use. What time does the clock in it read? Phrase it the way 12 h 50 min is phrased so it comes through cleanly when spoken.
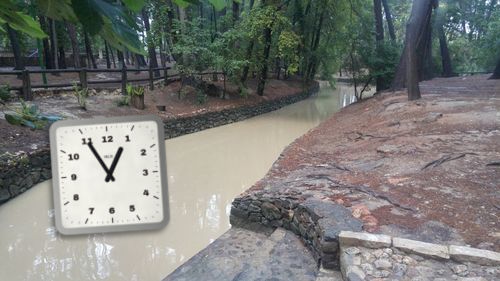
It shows 12 h 55 min
